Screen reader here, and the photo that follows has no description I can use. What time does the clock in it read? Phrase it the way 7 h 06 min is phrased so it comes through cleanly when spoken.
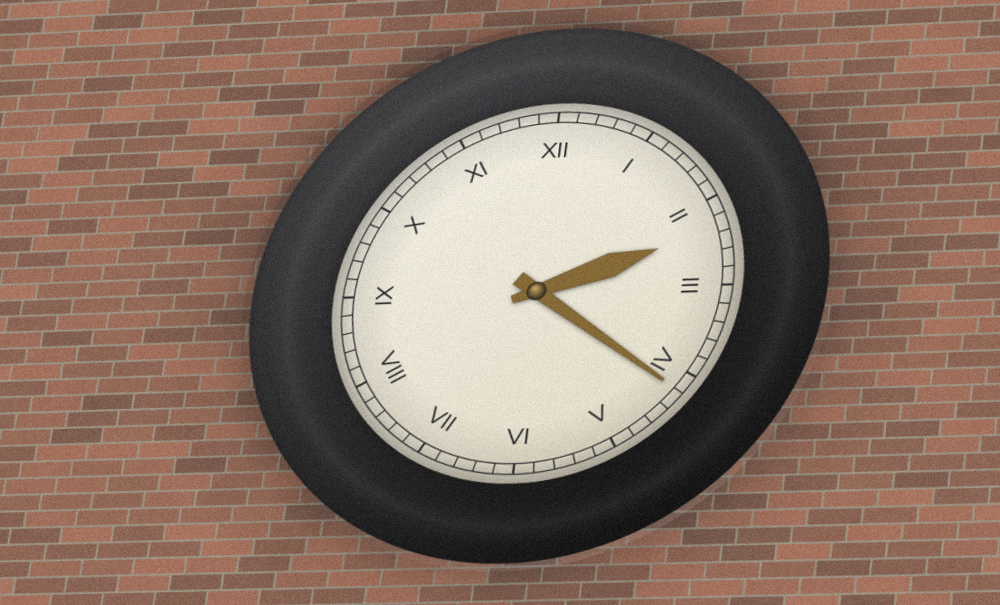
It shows 2 h 21 min
